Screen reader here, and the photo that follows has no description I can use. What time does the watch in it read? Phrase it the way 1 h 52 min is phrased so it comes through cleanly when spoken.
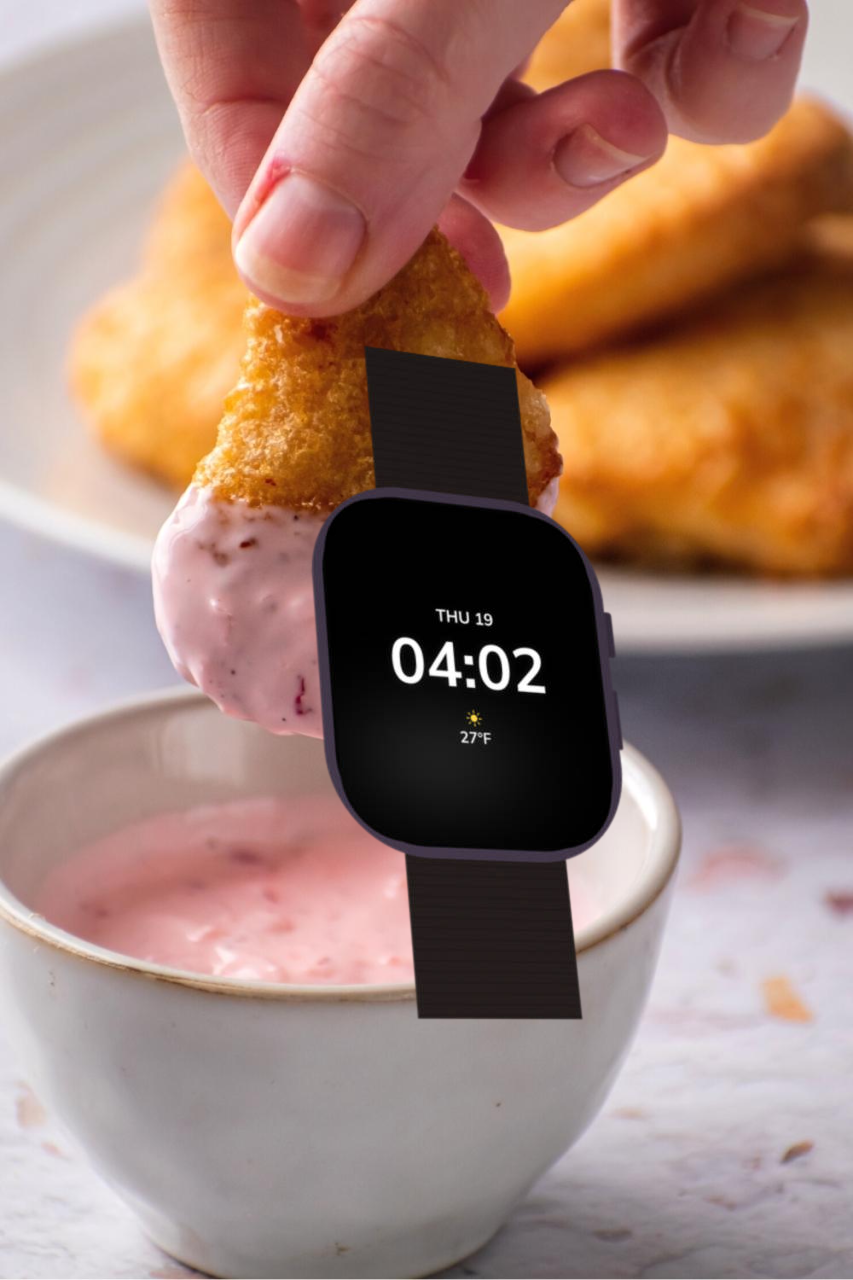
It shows 4 h 02 min
